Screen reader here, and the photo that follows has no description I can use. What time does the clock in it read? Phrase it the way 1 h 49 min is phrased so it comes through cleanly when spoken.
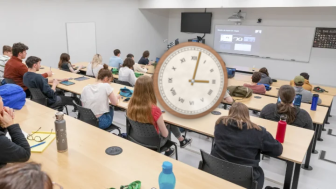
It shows 3 h 02 min
